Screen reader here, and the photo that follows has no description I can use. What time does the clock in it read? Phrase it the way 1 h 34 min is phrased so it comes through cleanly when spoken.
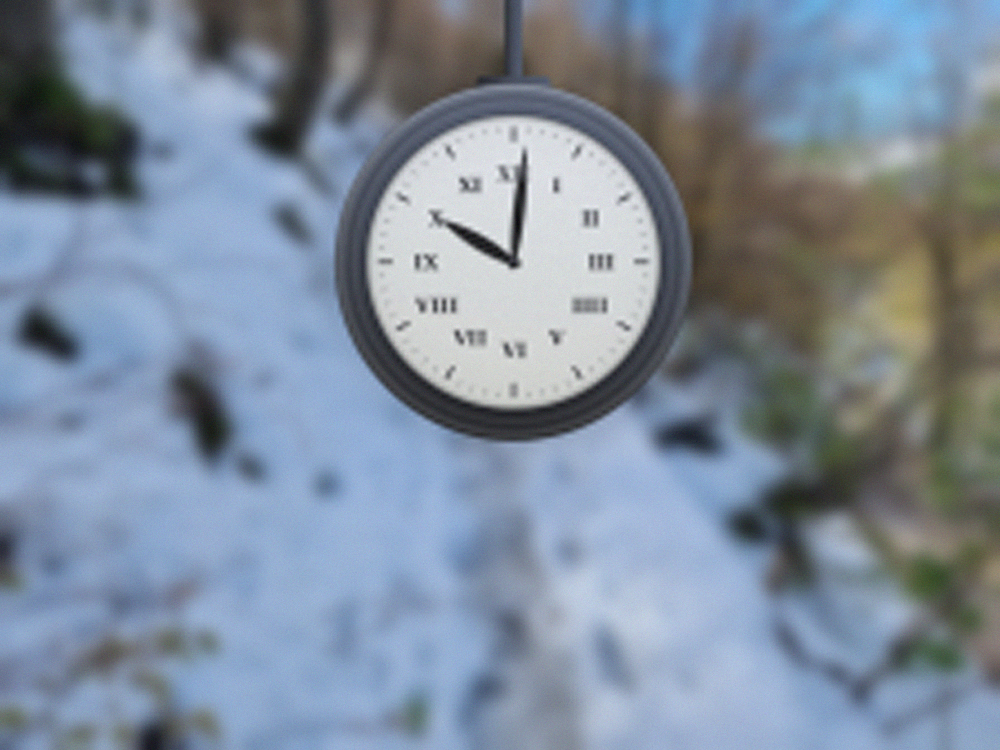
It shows 10 h 01 min
